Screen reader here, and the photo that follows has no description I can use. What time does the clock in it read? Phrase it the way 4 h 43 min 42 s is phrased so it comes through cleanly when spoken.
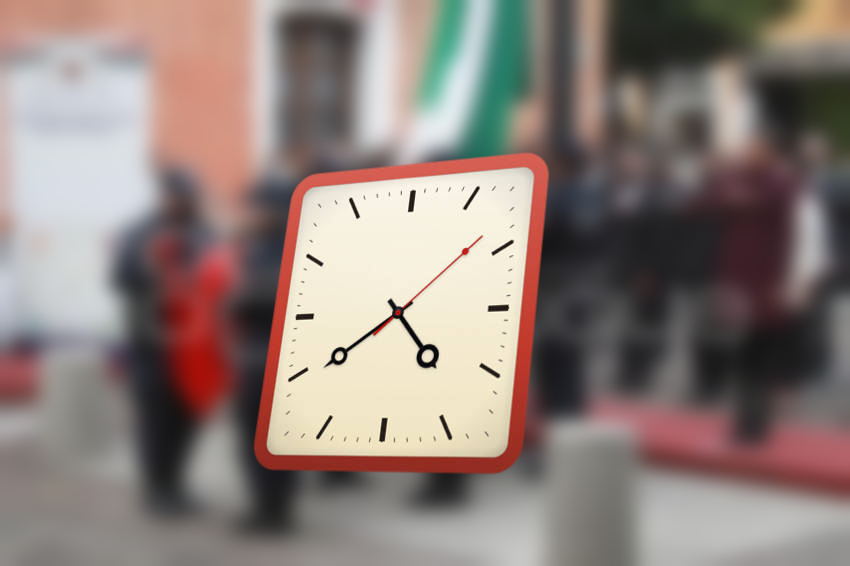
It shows 4 h 39 min 08 s
